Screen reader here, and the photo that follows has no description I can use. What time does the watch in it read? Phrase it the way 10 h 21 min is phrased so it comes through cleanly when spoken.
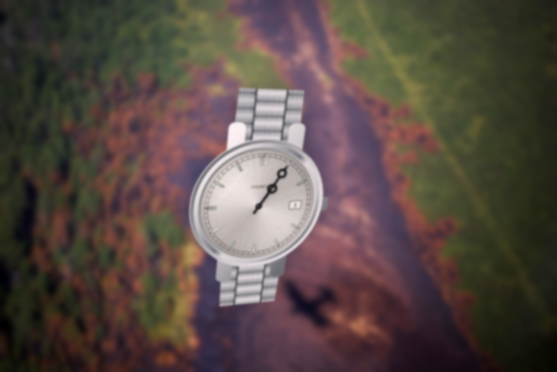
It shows 1 h 05 min
